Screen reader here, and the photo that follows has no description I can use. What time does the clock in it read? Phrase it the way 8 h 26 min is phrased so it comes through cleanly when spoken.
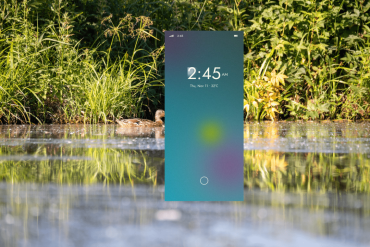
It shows 2 h 45 min
